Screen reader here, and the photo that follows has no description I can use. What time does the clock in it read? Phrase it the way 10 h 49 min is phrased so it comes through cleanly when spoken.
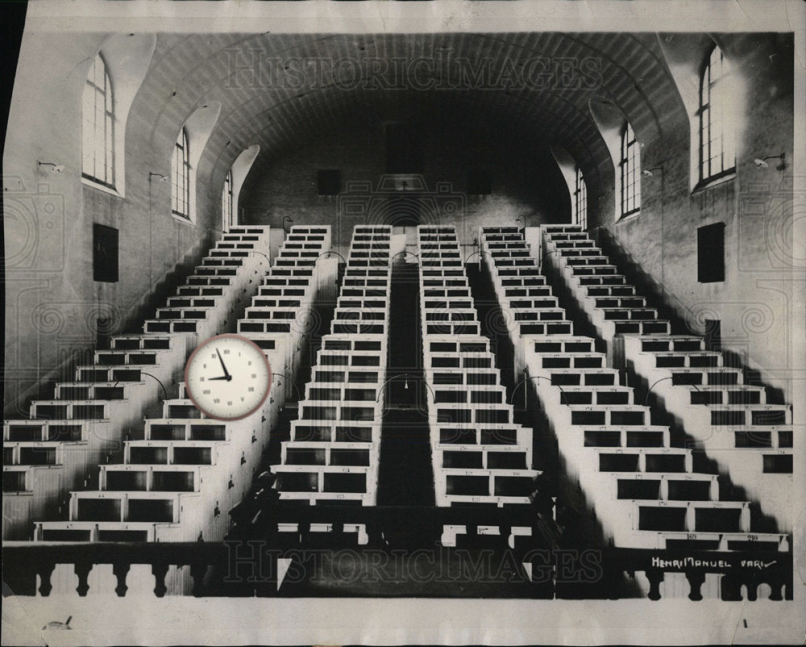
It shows 8 h 57 min
